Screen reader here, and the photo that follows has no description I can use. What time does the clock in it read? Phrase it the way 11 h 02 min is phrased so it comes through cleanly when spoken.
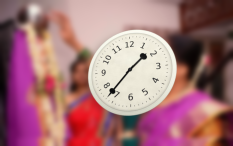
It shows 1 h 37 min
